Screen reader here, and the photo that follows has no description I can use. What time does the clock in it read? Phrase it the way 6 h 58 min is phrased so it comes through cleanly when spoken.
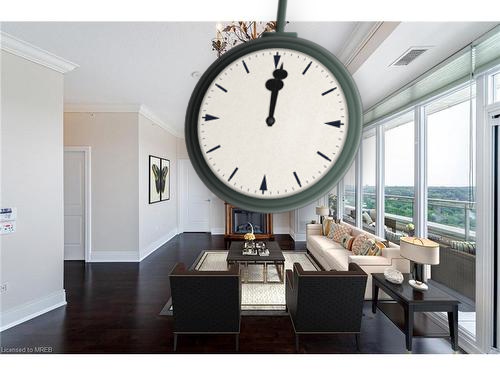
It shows 12 h 01 min
